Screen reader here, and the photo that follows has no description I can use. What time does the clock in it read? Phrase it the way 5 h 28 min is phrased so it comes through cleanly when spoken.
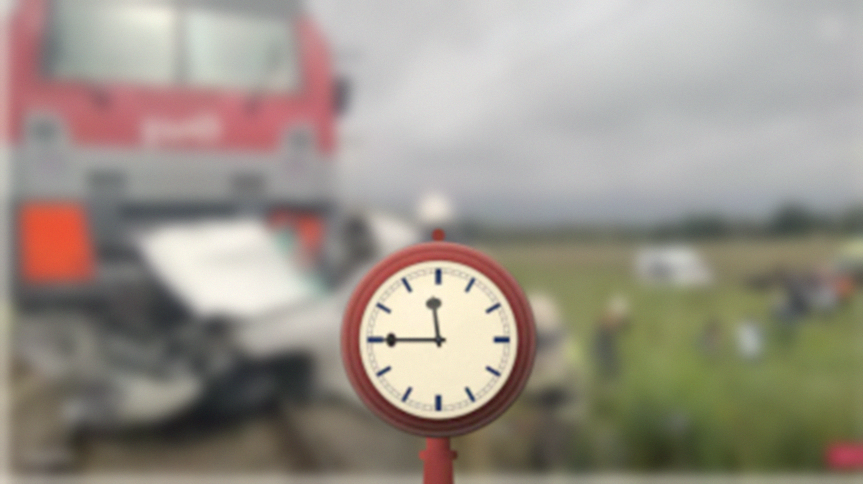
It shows 11 h 45 min
